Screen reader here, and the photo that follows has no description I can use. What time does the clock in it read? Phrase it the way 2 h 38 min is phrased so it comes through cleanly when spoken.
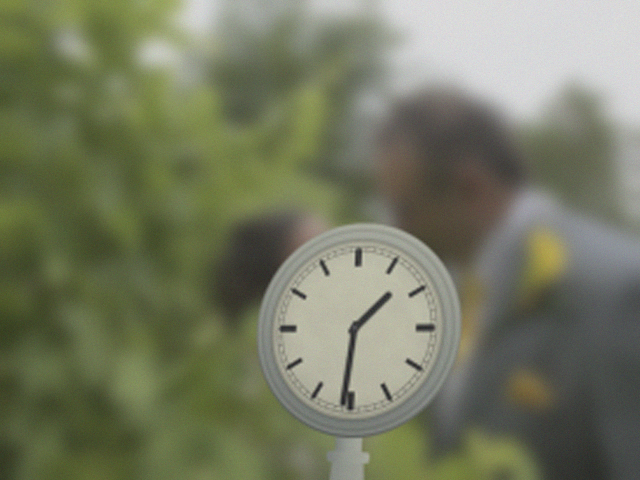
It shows 1 h 31 min
